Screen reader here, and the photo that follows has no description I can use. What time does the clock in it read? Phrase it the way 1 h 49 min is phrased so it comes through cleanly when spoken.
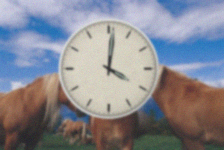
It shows 4 h 01 min
